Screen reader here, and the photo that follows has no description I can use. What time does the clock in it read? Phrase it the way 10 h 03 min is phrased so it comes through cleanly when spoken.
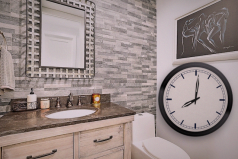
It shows 8 h 01 min
